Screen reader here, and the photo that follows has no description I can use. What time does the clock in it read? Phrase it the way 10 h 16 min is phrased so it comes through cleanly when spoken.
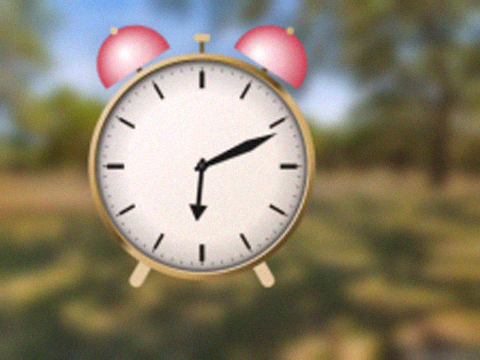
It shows 6 h 11 min
